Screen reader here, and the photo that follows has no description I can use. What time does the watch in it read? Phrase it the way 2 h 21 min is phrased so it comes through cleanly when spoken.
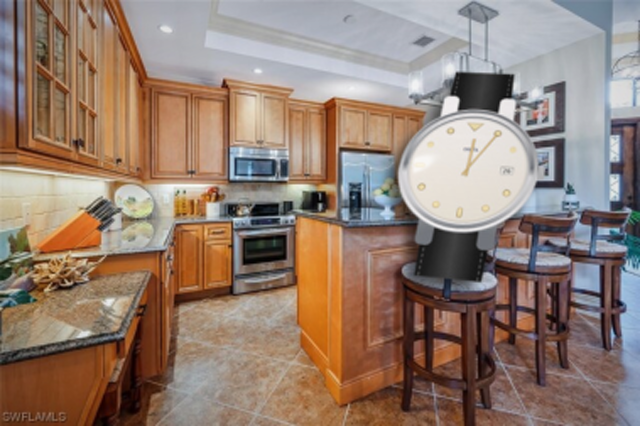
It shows 12 h 05 min
